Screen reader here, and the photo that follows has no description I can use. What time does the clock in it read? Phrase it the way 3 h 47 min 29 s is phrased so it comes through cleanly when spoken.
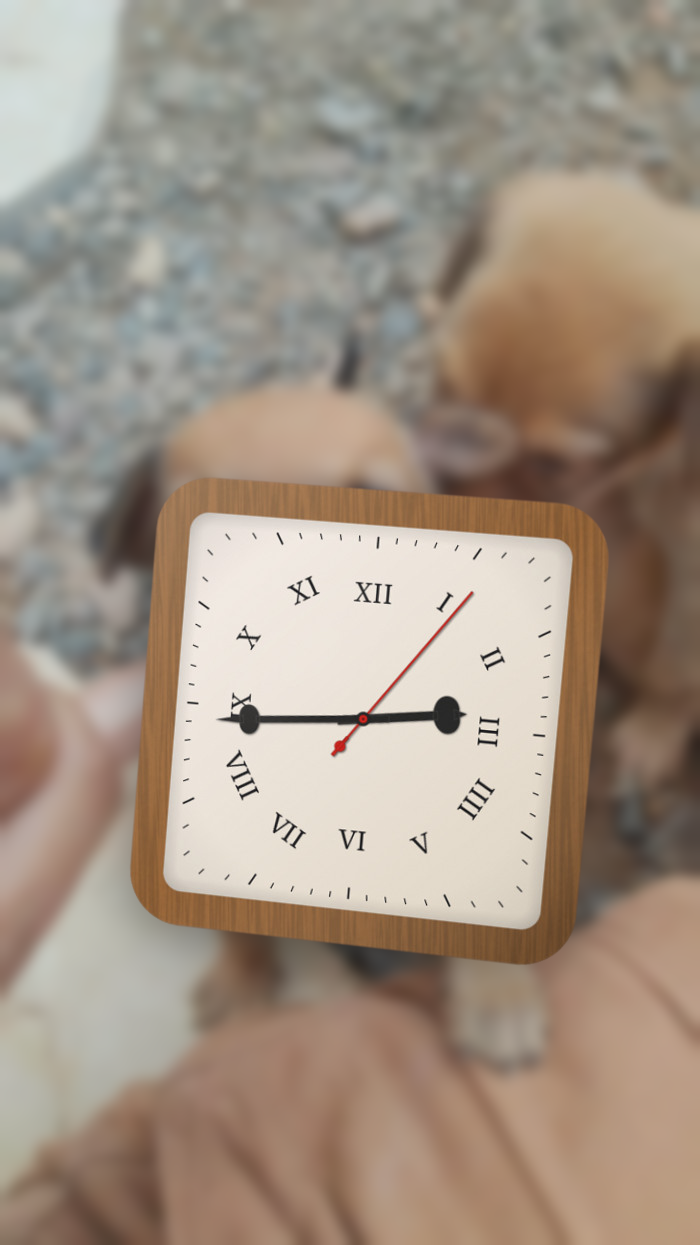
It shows 2 h 44 min 06 s
